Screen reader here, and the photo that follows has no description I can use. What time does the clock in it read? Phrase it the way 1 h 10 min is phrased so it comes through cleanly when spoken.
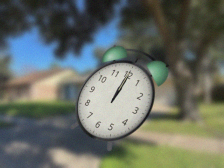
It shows 12 h 00 min
